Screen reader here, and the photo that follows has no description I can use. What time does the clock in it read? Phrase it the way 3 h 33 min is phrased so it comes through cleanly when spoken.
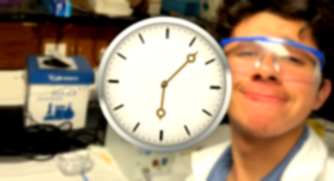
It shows 6 h 07 min
